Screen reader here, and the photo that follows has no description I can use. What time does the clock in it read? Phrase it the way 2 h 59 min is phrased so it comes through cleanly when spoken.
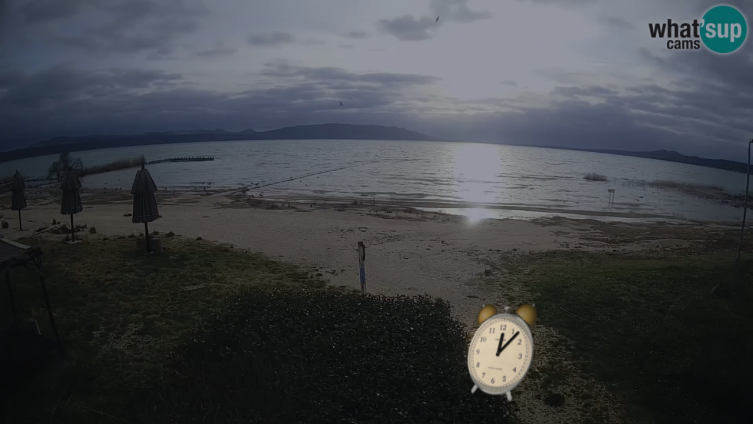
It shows 12 h 07 min
